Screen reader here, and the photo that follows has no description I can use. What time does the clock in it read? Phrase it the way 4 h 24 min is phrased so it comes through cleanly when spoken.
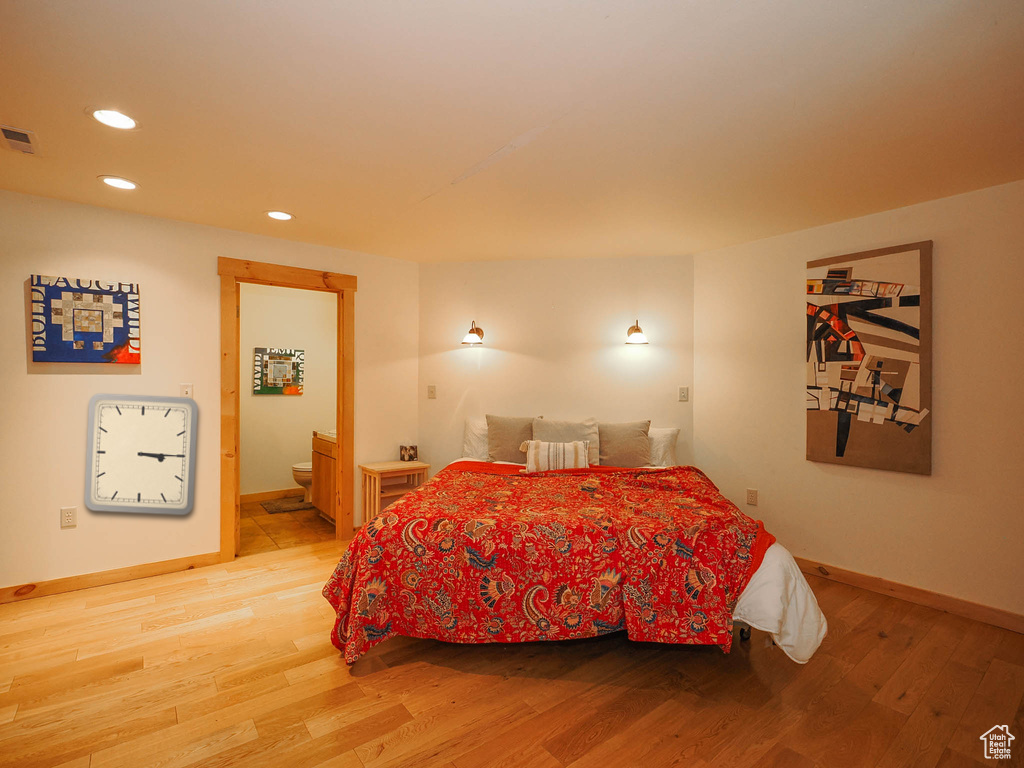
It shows 3 h 15 min
